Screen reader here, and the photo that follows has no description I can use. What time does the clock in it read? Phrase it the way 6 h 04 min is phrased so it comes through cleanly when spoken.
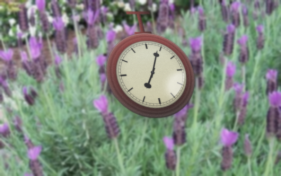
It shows 7 h 04 min
